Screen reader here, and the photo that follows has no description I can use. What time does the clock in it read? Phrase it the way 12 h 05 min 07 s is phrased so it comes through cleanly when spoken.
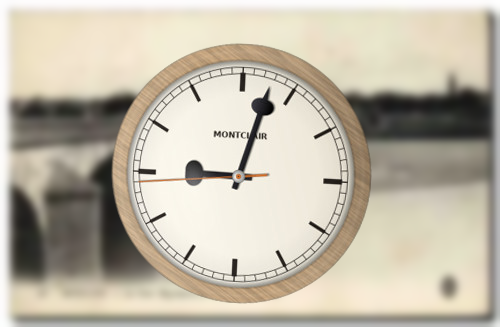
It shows 9 h 02 min 44 s
